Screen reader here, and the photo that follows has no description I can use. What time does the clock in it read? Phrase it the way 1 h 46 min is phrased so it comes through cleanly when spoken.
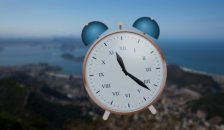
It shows 11 h 22 min
